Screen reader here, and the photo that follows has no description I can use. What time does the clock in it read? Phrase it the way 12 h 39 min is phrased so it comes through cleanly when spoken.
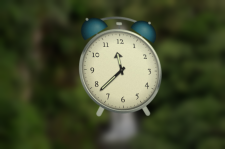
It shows 11 h 38 min
